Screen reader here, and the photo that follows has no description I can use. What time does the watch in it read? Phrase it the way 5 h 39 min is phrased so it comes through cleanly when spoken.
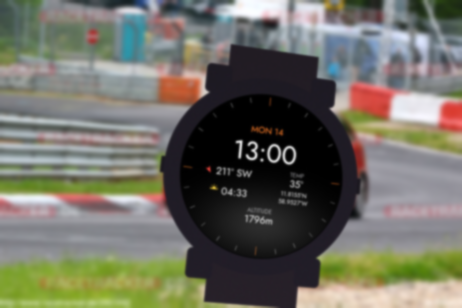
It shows 13 h 00 min
